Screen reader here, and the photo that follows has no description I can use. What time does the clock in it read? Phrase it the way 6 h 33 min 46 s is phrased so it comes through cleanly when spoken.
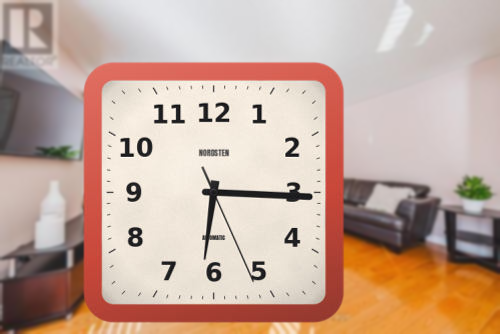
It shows 6 h 15 min 26 s
